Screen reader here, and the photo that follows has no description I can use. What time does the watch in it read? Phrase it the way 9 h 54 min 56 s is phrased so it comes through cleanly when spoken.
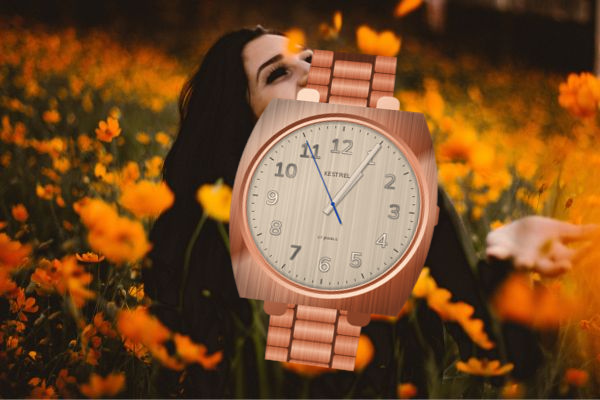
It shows 1 h 04 min 55 s
